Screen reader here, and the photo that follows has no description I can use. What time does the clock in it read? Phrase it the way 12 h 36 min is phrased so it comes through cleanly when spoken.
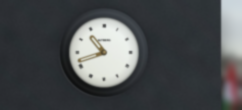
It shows 10 h 42 min
